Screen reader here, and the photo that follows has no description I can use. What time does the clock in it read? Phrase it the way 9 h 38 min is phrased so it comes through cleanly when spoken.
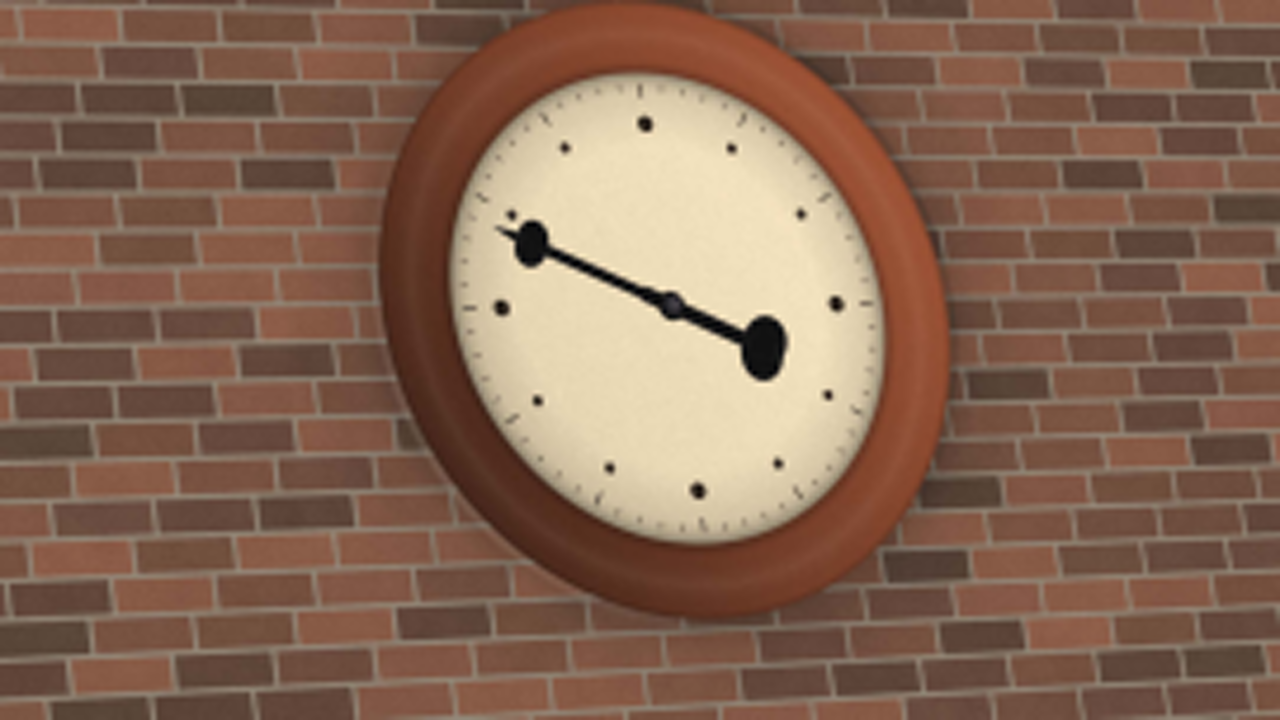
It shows 3 h 49 min
